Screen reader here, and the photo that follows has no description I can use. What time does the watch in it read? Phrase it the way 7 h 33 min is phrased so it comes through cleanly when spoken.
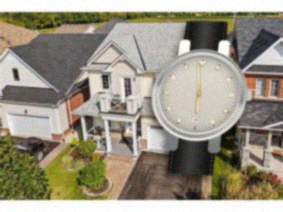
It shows 5 h 59 min
